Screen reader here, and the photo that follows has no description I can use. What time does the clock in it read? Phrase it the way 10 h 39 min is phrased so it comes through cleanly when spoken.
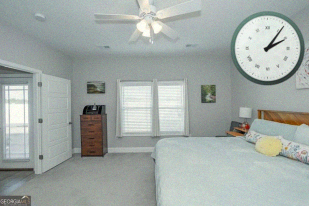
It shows 2 h 06 min
